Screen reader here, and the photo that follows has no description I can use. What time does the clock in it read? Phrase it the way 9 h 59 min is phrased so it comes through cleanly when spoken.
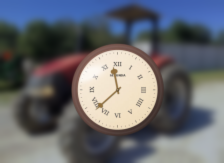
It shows 11 h 38 min
